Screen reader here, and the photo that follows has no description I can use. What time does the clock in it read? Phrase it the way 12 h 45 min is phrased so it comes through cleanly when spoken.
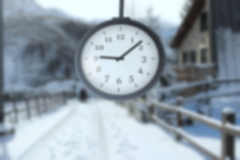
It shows 9 h 08 min
